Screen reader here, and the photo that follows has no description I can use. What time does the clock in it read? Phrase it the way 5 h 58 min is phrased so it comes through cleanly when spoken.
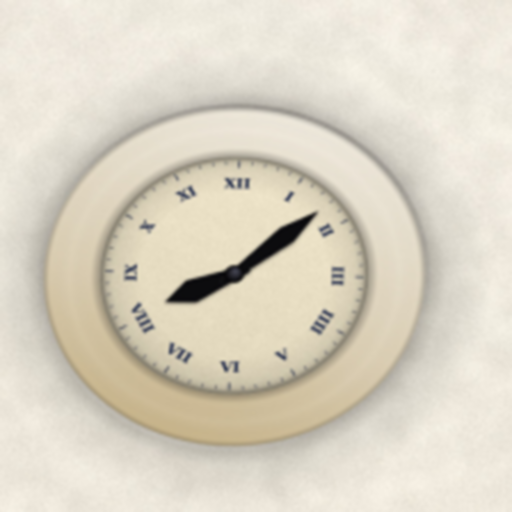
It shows 8 h 08 min
